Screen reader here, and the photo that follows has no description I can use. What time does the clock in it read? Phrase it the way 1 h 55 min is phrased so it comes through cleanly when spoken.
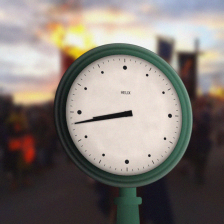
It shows 8 h 43 min
